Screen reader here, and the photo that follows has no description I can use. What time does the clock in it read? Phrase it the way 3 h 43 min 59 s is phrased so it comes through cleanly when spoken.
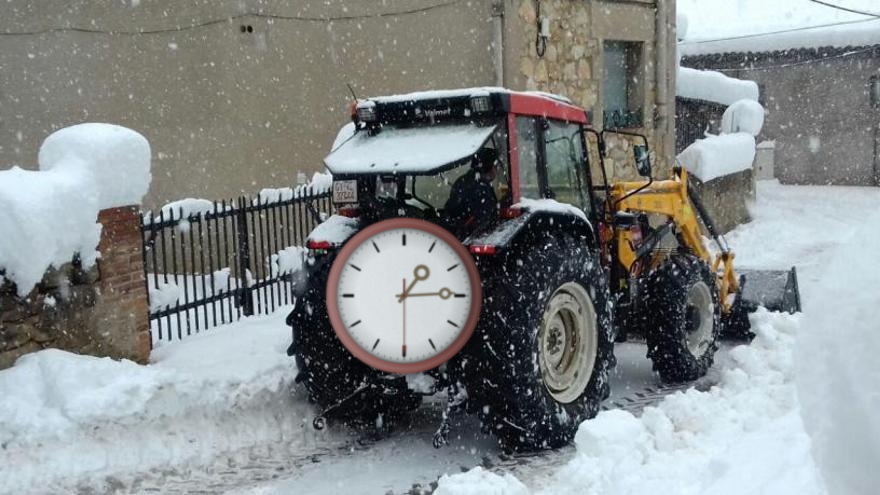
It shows 1 h 14 min 30 s
